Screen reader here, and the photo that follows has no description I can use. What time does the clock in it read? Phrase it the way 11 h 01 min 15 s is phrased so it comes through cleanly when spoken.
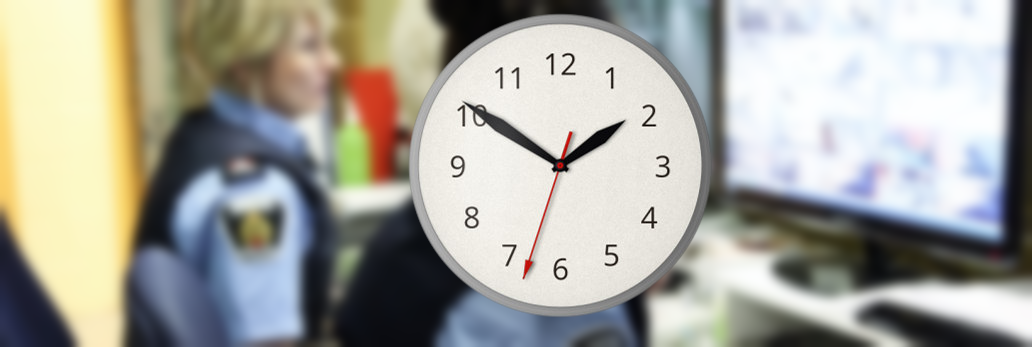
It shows 1 h 50 min 33 s
